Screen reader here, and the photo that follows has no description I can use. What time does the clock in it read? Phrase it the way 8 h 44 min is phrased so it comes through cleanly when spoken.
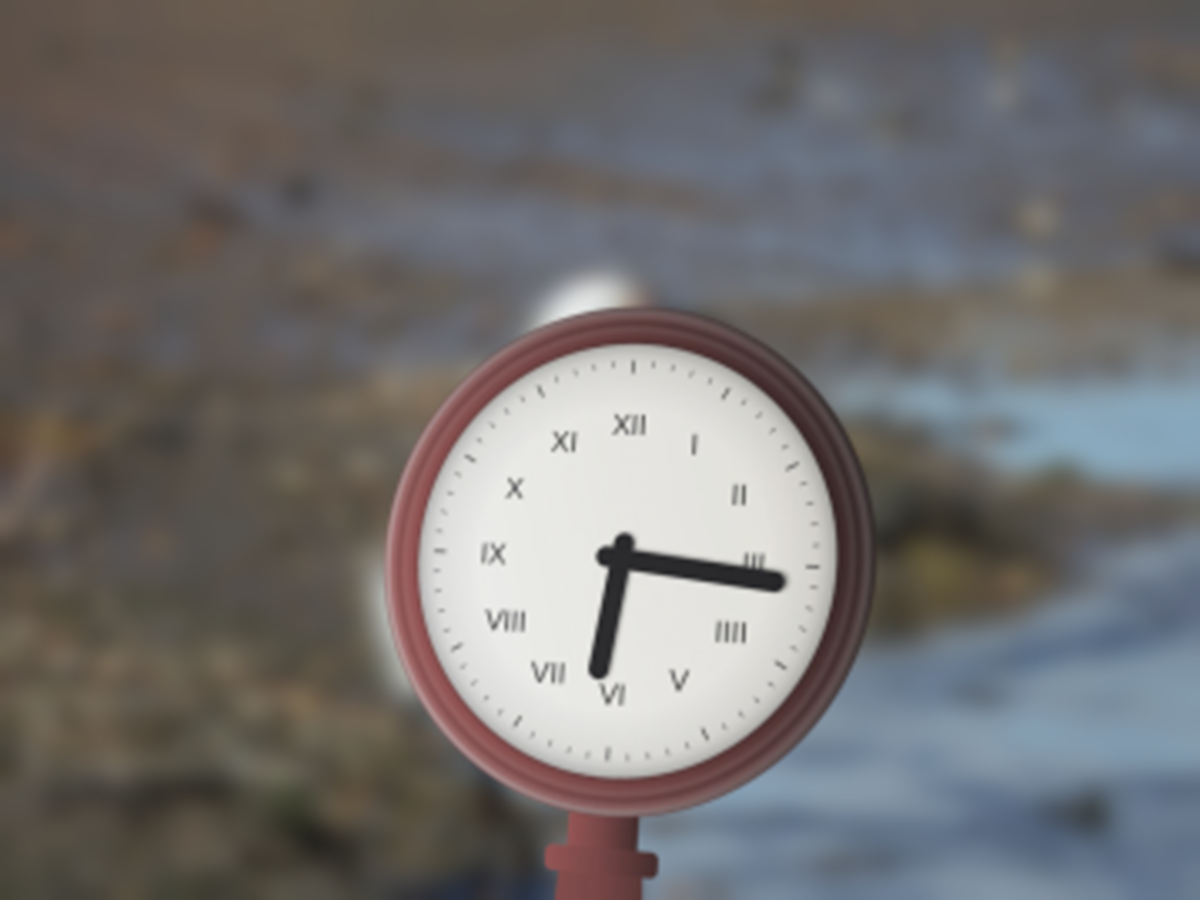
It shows 6 h 16 min
